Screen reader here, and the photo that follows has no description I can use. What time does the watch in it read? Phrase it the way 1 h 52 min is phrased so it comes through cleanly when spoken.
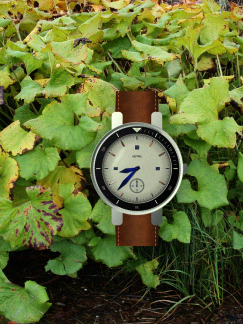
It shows 8 h 37 min
